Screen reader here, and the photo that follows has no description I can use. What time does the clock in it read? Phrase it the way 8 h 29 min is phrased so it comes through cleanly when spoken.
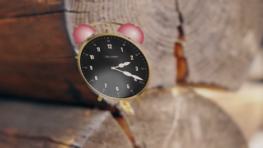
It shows 2 h 19 min
